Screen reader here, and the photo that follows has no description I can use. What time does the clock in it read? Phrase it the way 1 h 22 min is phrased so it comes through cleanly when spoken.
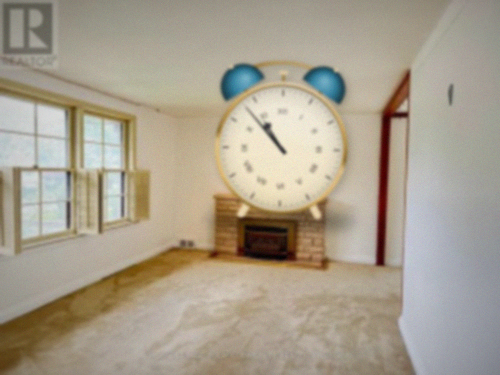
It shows 10 h 53 min
